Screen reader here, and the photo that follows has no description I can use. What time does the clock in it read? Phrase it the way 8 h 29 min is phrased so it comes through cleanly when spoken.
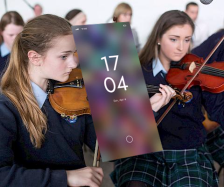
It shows 17 h 04 min
